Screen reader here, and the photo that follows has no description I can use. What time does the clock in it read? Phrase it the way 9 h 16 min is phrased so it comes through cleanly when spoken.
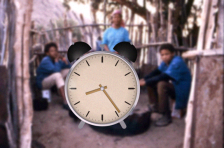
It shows 8 h 24 min
